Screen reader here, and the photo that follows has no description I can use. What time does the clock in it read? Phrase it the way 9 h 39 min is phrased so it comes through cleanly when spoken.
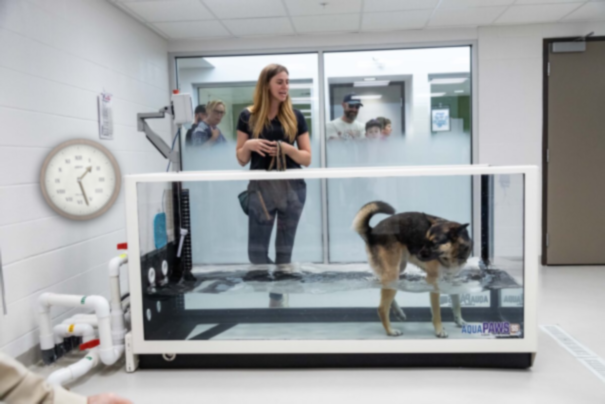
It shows 1 h 27 min
